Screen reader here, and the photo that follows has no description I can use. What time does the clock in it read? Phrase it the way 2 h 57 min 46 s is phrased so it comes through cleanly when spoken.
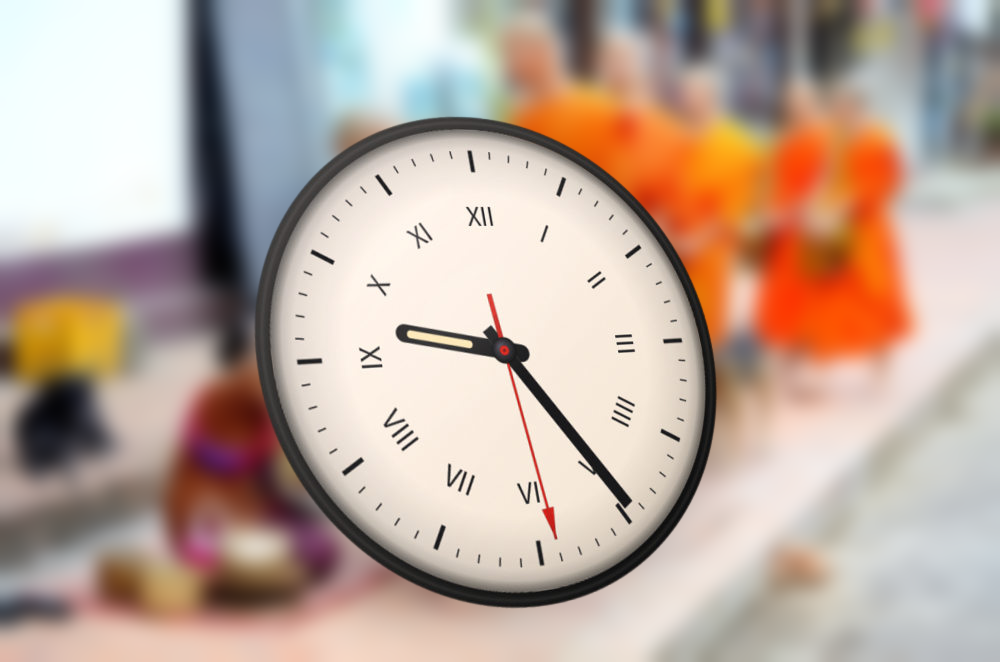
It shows 9 h 24 min 29 s
